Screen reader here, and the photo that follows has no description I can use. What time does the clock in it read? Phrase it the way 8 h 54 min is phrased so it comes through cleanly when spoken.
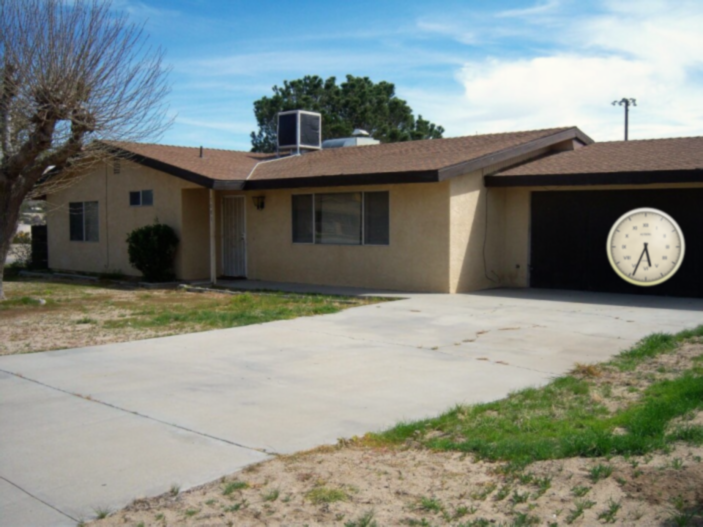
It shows 5 h 34 min
